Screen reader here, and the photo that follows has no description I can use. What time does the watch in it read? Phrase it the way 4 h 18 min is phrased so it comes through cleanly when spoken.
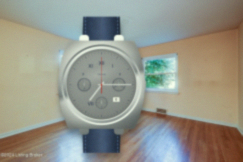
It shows 7 h 15 min
